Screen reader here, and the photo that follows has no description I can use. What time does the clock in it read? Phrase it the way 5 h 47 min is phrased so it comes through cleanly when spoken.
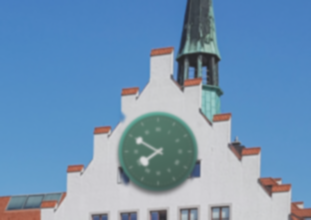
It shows 7 h 50 min
